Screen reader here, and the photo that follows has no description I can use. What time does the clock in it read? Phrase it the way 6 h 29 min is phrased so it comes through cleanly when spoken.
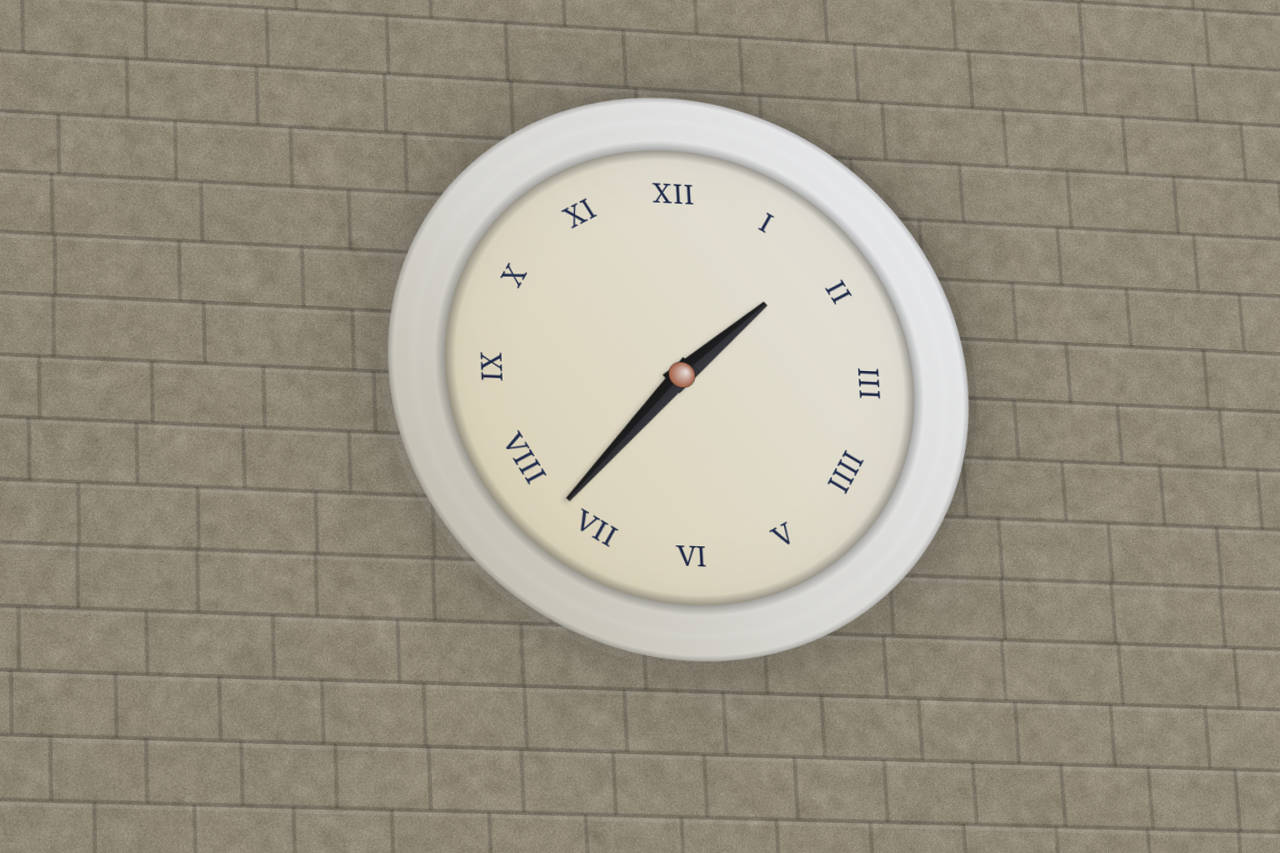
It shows 1 h 37 min
